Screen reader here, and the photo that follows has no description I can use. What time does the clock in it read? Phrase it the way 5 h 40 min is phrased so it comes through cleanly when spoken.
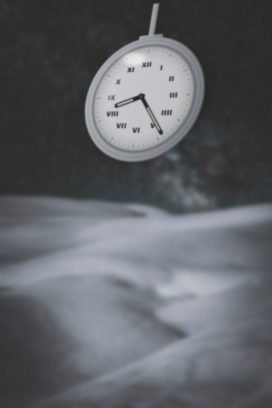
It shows 8 h 24 min
